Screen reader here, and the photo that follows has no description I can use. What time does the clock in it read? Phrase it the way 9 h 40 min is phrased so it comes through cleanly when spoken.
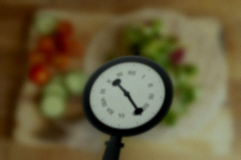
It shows 10 h 23 min
